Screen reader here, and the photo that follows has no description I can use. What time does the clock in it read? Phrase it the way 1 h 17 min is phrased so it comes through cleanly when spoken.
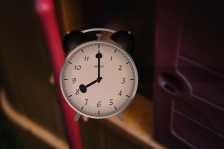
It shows 8 h 00 min
